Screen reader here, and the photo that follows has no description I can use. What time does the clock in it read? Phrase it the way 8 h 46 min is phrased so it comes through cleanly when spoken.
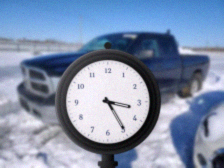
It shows 3 h 25 min
